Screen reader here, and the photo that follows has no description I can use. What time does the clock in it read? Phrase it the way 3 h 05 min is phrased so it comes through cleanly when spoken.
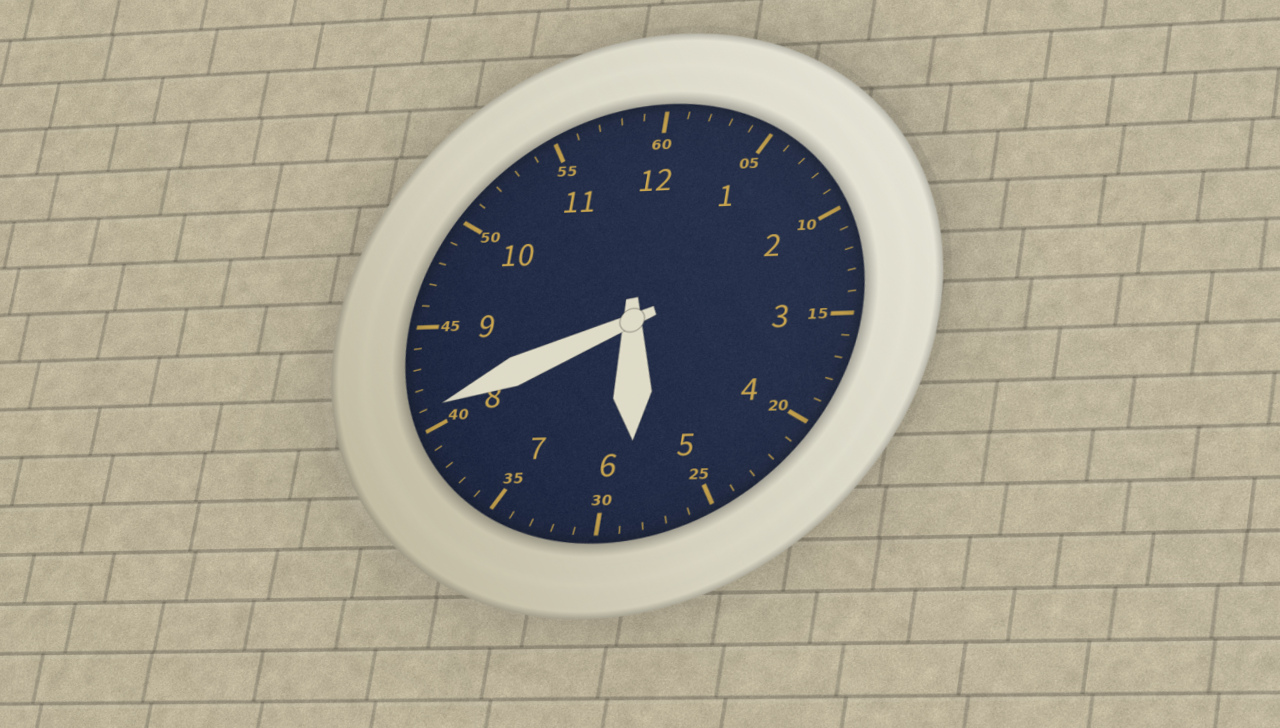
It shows 5 h 41 min
